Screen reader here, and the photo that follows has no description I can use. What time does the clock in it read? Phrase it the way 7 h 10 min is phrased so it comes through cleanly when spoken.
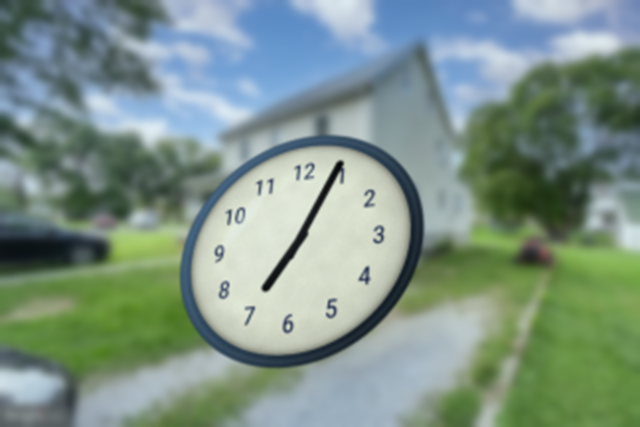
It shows 7 h 04 min
